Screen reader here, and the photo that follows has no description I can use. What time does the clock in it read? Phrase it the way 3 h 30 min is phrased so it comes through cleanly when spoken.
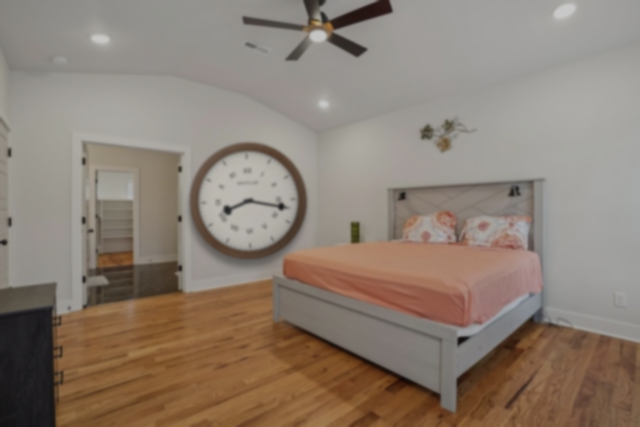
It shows 8 h 17 min
